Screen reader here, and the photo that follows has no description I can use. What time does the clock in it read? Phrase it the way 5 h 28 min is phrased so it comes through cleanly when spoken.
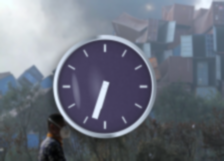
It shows 6 h 33 min
